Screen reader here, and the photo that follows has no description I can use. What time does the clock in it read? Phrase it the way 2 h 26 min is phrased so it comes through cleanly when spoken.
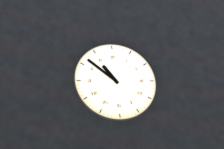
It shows 10 h 52 min
